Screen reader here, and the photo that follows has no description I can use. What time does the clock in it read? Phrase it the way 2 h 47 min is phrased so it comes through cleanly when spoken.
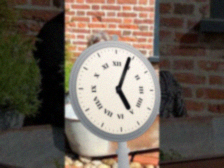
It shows 5 h 04 min
